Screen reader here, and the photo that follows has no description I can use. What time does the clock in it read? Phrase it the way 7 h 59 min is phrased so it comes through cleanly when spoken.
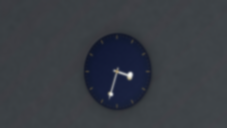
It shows 3 h 33 min
